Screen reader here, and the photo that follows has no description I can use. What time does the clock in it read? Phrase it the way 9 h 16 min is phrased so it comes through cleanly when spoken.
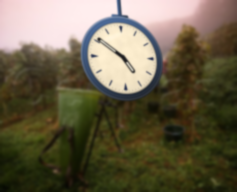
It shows 4 h 51 min
